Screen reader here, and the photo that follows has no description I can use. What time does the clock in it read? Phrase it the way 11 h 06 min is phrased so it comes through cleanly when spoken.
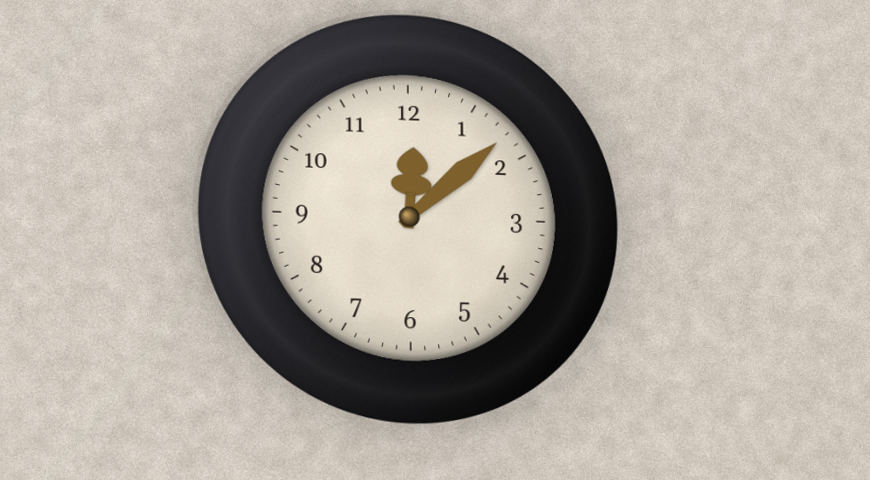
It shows 12 h 08 min
